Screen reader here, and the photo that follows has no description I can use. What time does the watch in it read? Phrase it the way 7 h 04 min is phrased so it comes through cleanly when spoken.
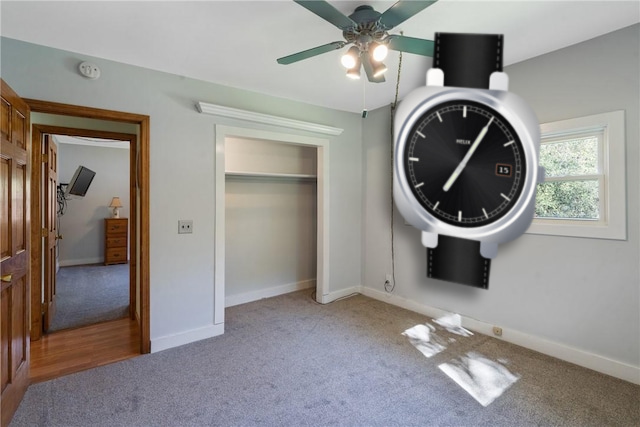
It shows 7 h 05 min
